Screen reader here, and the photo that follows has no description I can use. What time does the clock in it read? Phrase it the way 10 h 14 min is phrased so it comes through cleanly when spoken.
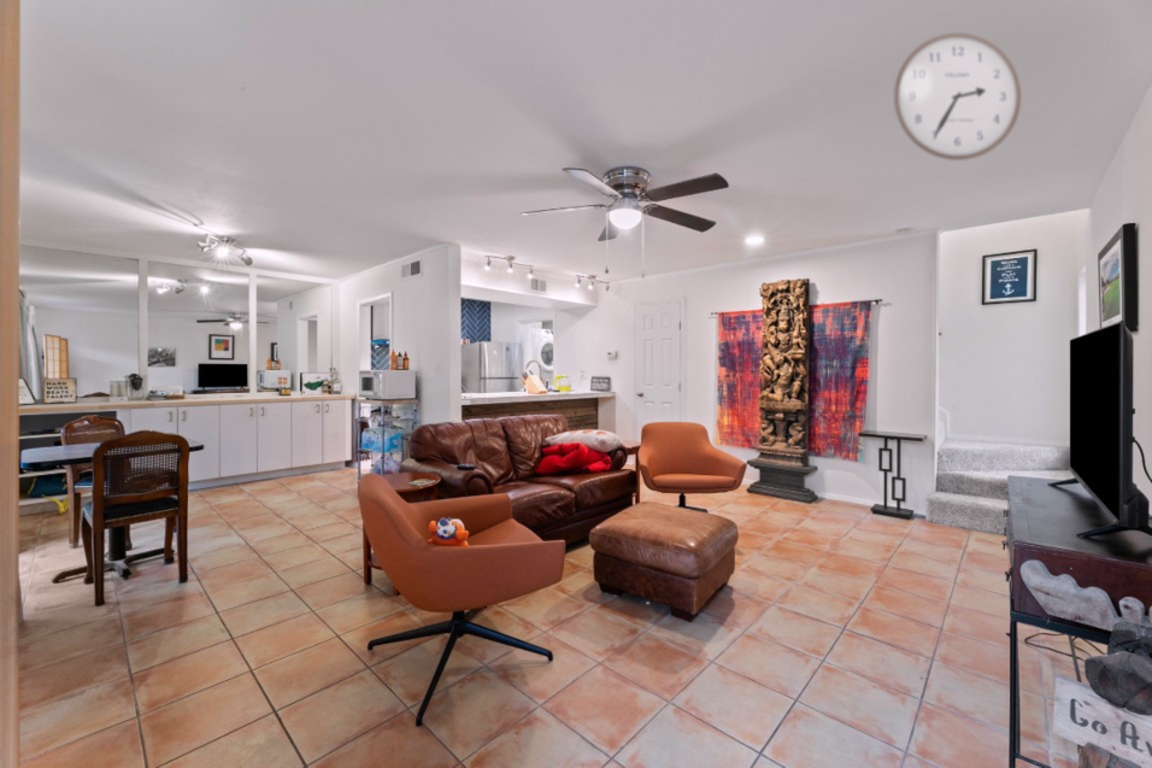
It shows 2 h 35 min
